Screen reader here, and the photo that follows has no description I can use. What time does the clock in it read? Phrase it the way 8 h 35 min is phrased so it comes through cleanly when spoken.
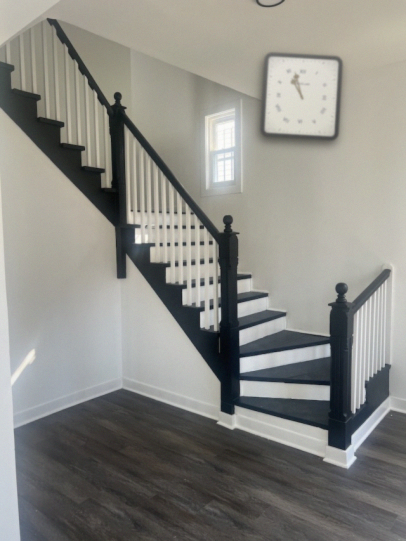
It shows 10 h 57 min
